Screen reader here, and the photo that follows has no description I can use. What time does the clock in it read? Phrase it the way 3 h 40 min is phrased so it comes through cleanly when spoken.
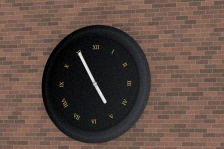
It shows 4 h 55 min
